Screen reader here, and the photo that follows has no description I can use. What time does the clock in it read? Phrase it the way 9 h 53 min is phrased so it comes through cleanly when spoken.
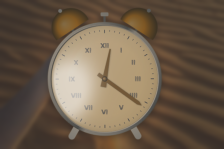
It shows 12 h 21 min
